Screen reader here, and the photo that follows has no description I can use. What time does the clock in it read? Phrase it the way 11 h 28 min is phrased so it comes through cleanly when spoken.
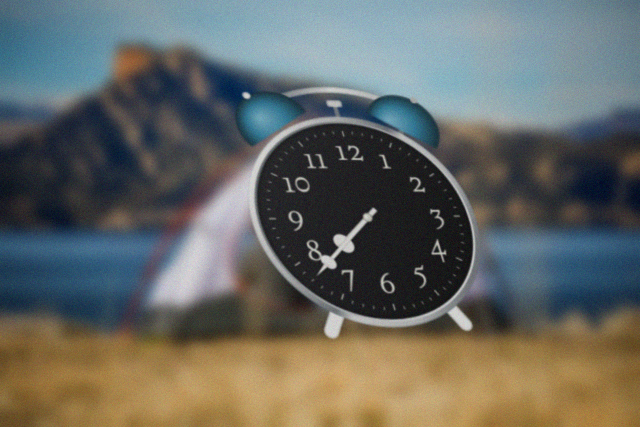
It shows 7 h 38 min
